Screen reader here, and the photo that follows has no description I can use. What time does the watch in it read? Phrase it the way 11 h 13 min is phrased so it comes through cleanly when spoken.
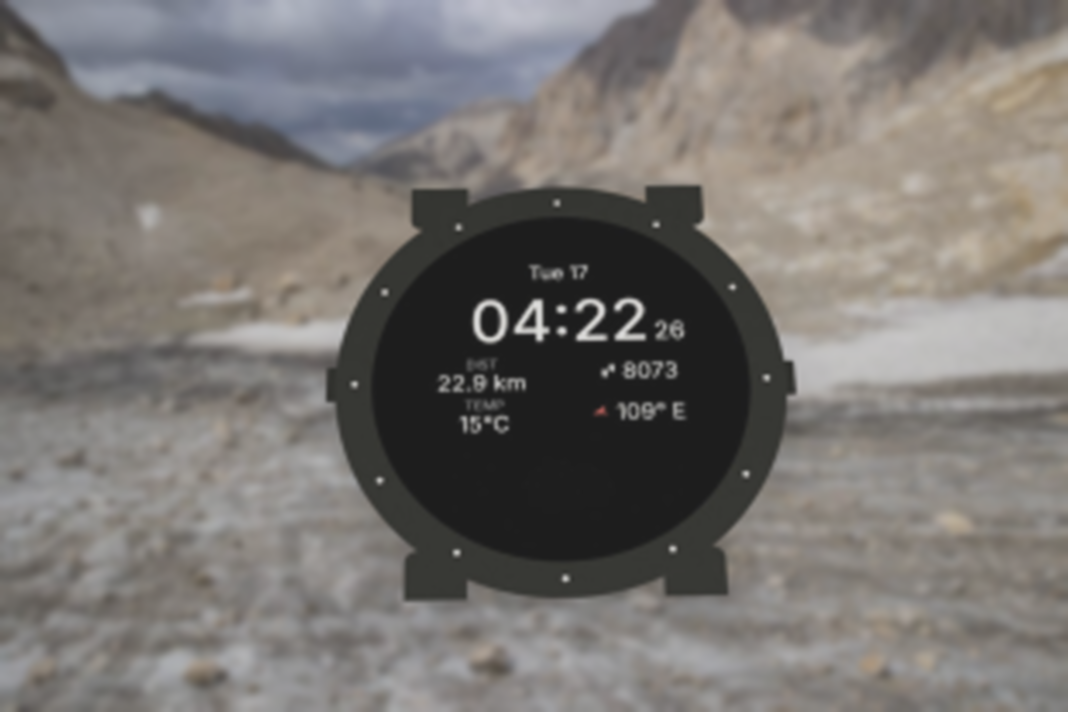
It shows 4 h 22 min
